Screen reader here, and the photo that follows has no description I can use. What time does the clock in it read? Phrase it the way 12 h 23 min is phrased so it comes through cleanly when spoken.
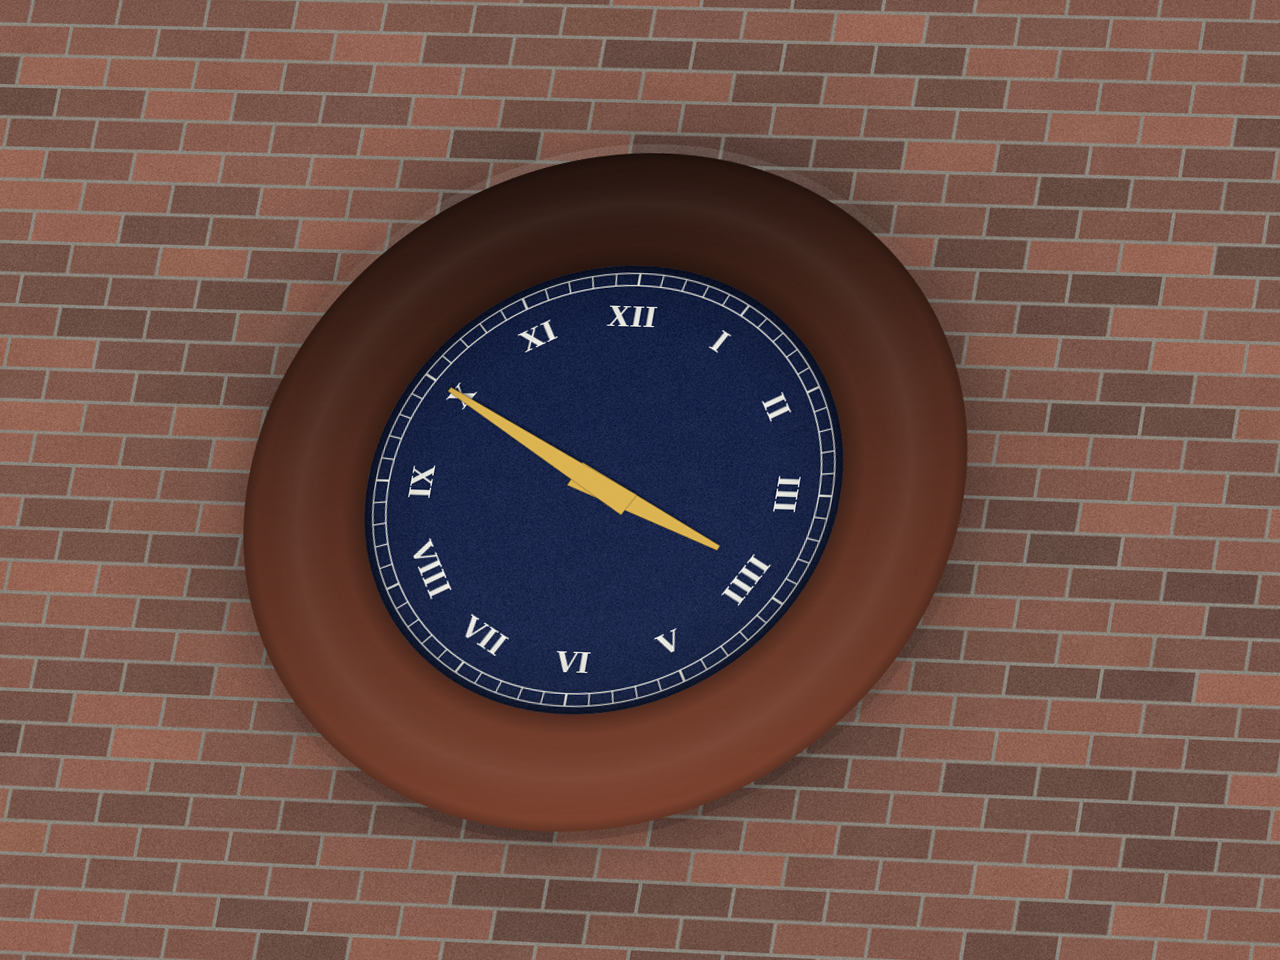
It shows 3 h 50 min
